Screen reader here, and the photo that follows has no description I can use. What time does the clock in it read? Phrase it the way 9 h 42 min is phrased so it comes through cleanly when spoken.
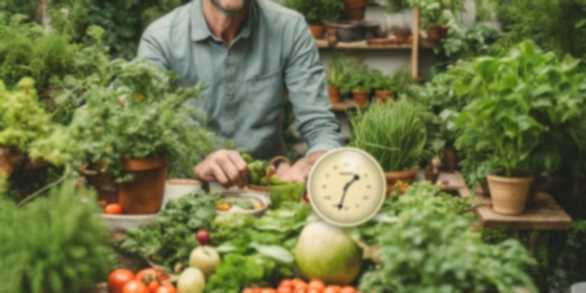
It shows 1 h 33 min
